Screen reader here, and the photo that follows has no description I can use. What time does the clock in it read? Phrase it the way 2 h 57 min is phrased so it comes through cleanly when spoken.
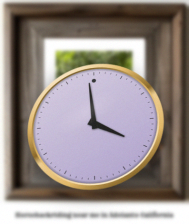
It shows 3 h 59 min
